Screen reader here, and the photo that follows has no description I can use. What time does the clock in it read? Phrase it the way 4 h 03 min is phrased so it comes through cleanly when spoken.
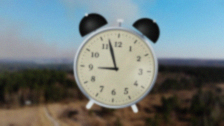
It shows 8 h 57 min
